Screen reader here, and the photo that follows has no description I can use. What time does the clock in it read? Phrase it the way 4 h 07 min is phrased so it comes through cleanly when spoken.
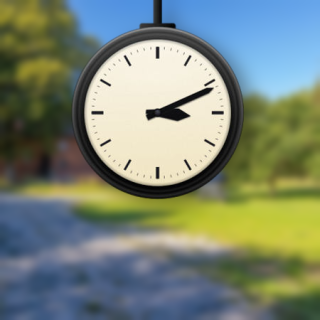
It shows 3 h 11 min
